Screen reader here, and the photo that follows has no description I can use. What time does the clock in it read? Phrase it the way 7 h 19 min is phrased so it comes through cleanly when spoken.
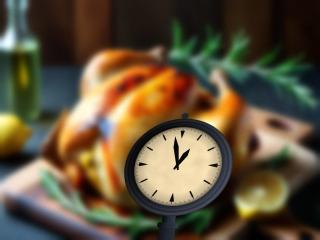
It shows 12 h 58 min
